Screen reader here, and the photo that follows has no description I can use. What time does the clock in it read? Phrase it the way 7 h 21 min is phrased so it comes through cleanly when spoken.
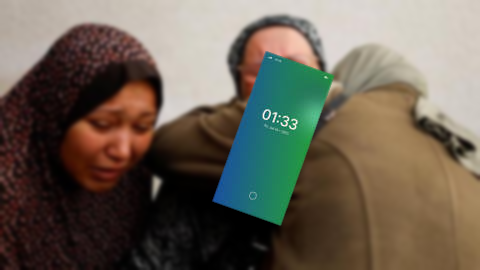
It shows 1 h 33 min
